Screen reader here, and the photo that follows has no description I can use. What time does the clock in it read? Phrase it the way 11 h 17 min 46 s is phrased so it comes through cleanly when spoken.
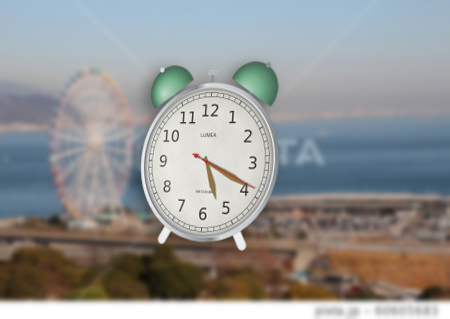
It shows 5 h 19 min 19 s
